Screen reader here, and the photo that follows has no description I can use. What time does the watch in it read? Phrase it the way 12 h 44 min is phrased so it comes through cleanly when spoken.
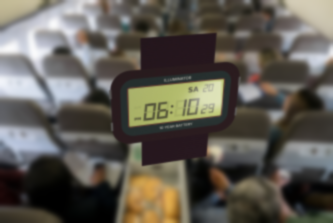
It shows 6 h 10 min
